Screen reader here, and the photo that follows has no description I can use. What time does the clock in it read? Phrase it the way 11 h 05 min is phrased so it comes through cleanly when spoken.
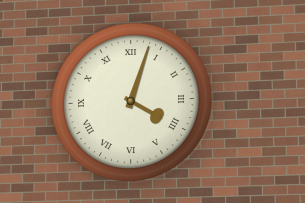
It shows 4 h 03 min
